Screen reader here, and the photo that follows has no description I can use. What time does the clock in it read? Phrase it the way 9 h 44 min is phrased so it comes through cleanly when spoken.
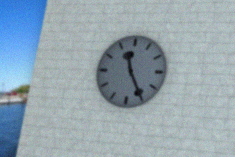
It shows 11 h 25 min
